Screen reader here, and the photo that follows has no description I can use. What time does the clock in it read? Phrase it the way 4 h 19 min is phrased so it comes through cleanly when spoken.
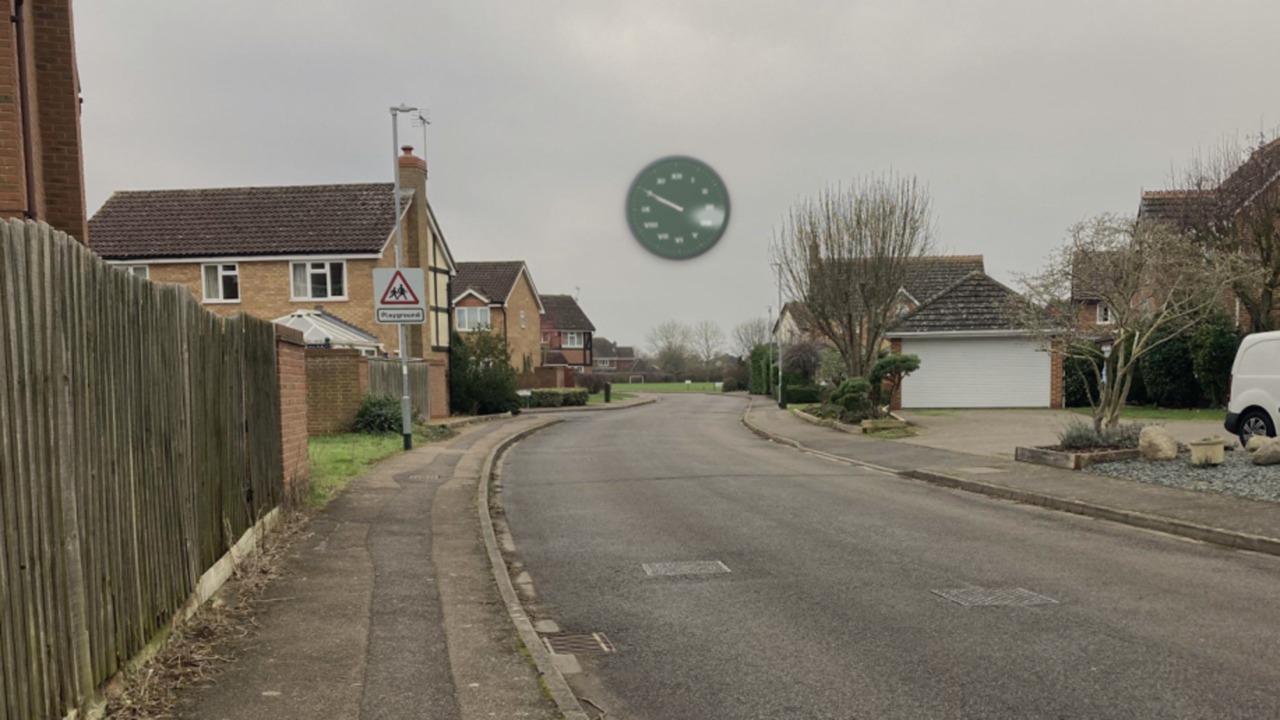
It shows 9 h 50 min
